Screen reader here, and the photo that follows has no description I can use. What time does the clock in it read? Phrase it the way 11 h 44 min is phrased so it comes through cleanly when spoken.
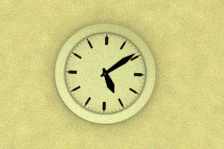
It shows 5 h 09 min
